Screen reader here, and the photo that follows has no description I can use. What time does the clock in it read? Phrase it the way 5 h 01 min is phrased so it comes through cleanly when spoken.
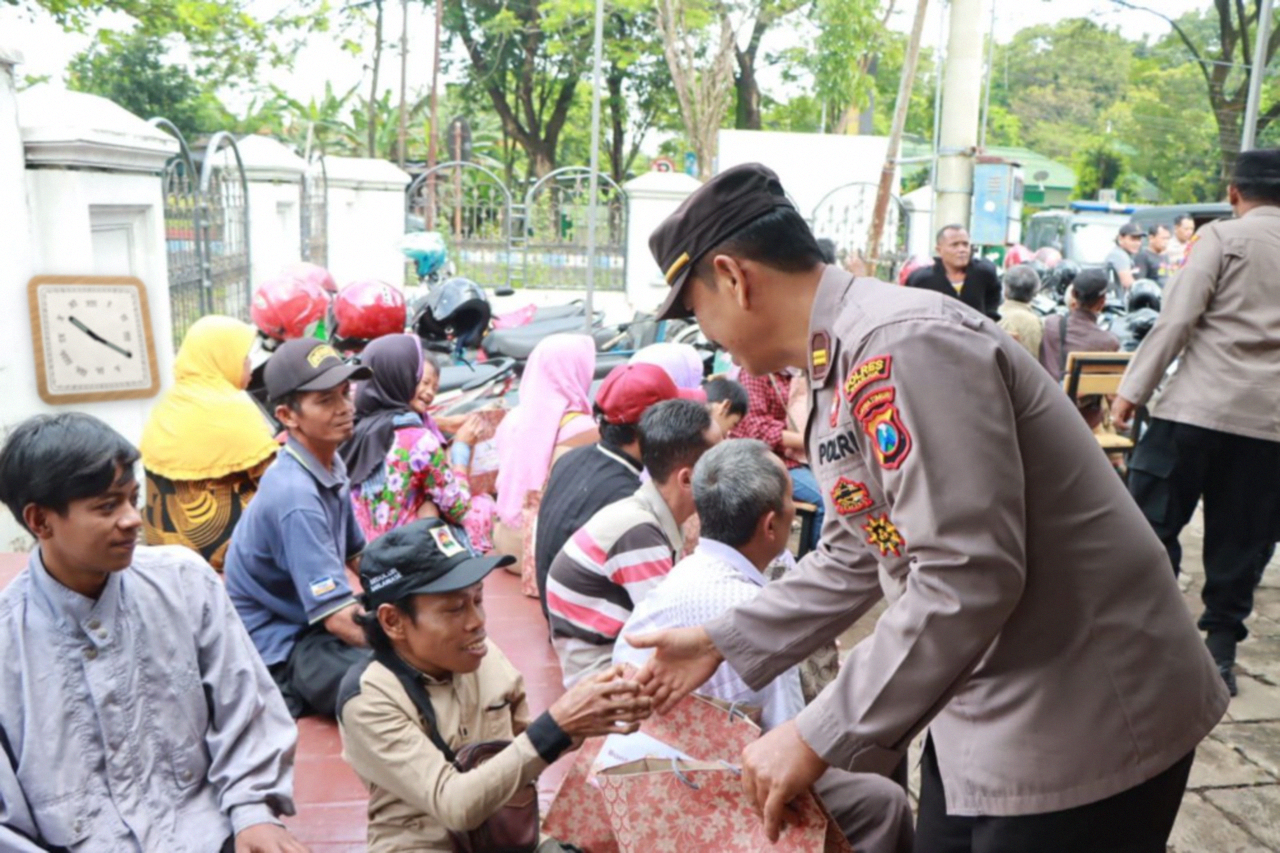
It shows 10 h 20 min
